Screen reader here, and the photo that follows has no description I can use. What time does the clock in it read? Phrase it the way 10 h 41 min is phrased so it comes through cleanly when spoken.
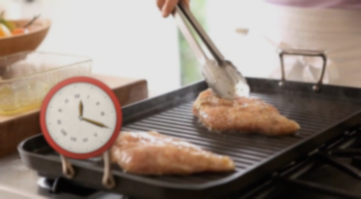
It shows 12 h 20 min
